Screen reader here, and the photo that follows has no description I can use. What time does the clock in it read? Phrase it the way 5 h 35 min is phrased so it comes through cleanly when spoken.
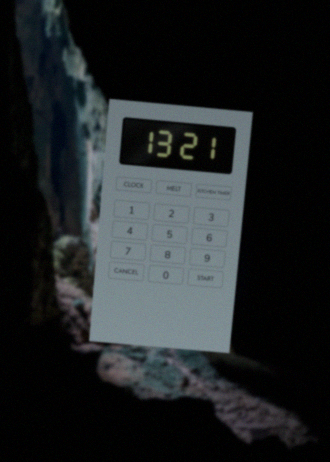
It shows 13 h 21 min
